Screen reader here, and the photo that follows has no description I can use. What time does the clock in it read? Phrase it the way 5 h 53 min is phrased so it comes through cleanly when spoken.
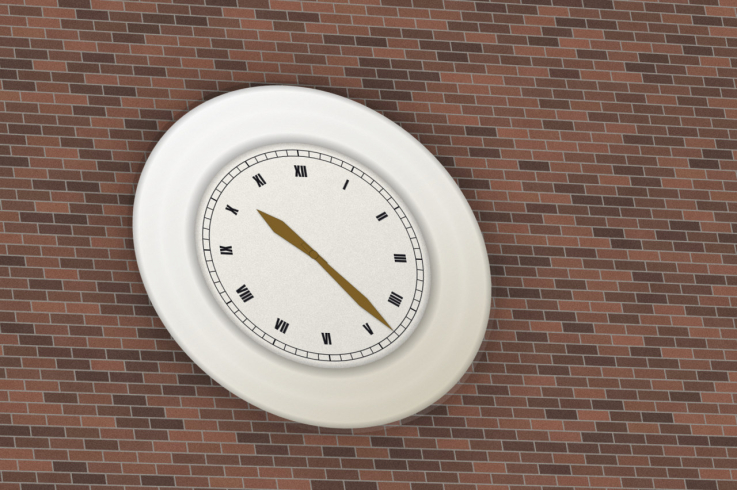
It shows 10 h 23 min
